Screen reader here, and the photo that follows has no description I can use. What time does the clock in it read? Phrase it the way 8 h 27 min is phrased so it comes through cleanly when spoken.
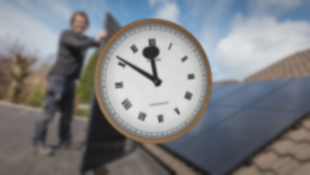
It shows 11 h 51 min
